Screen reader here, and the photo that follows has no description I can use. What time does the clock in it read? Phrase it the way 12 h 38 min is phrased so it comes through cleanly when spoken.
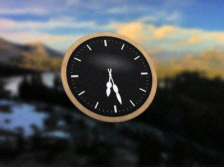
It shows 6 h 28 min
